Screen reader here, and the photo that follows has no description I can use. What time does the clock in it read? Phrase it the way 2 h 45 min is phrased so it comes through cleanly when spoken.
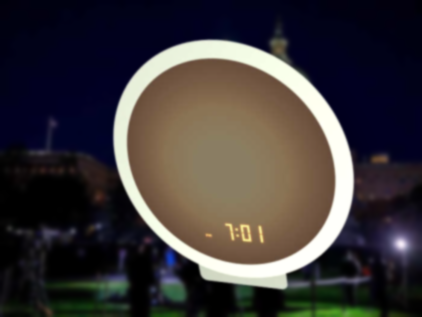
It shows 7 h 01 min
